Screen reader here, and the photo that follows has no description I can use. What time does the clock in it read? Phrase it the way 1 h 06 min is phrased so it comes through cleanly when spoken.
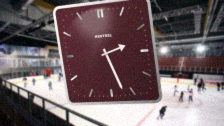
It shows 2 h 27 min
